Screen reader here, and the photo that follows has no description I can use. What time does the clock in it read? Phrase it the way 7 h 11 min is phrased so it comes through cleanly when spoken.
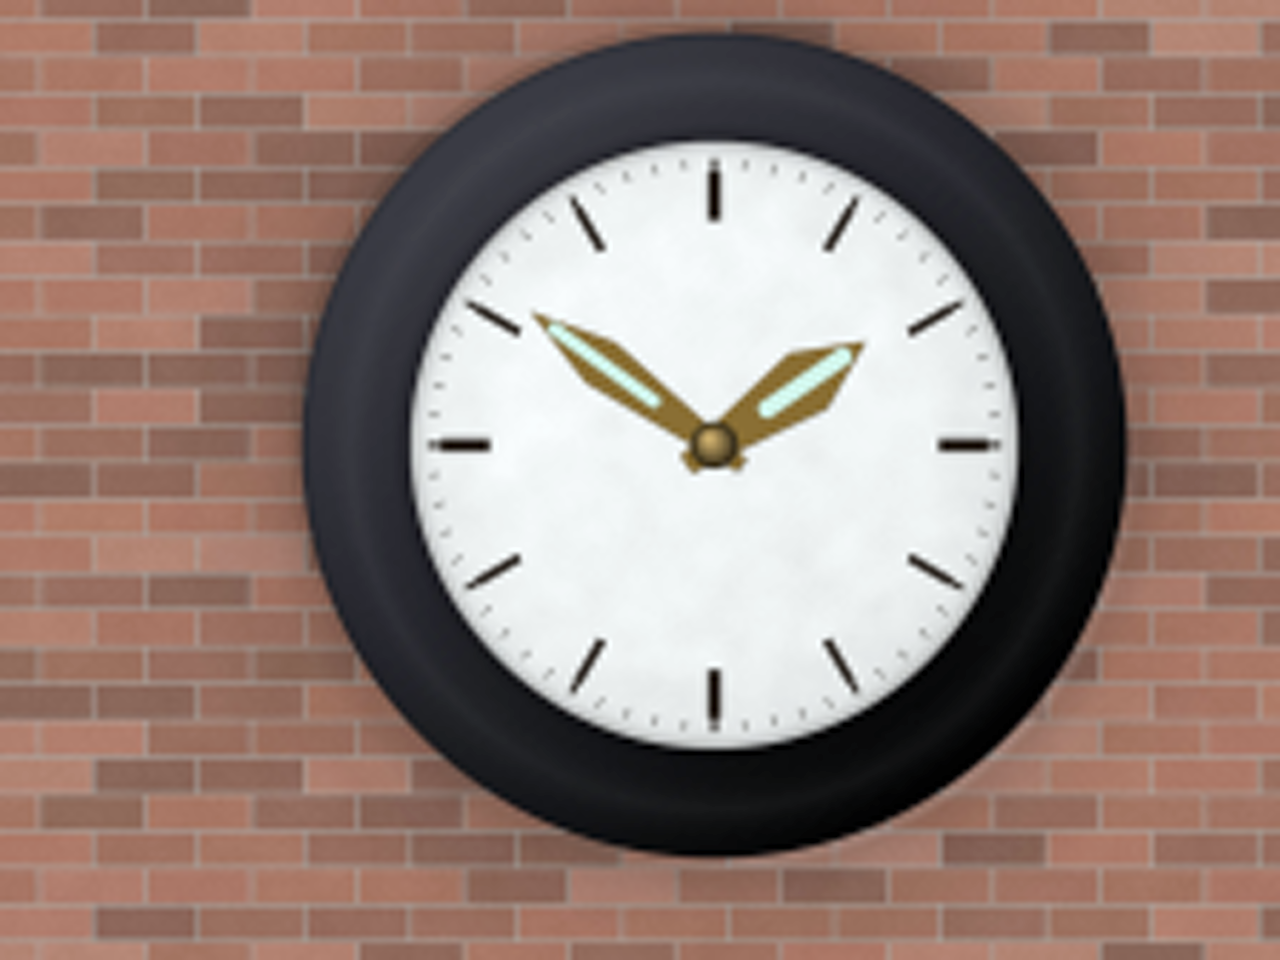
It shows 1 h 51 min
